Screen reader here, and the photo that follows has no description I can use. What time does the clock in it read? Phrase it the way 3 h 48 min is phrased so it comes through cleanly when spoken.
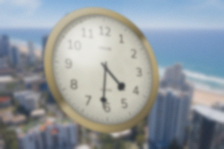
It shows 4 h 31 min
